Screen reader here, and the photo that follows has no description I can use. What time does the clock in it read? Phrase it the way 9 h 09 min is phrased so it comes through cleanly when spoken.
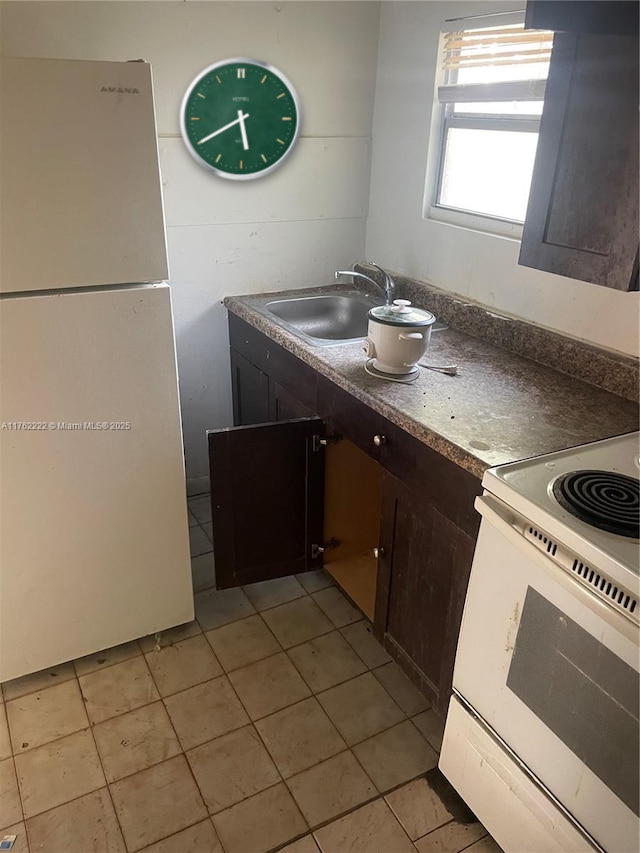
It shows 5 h 40 min
